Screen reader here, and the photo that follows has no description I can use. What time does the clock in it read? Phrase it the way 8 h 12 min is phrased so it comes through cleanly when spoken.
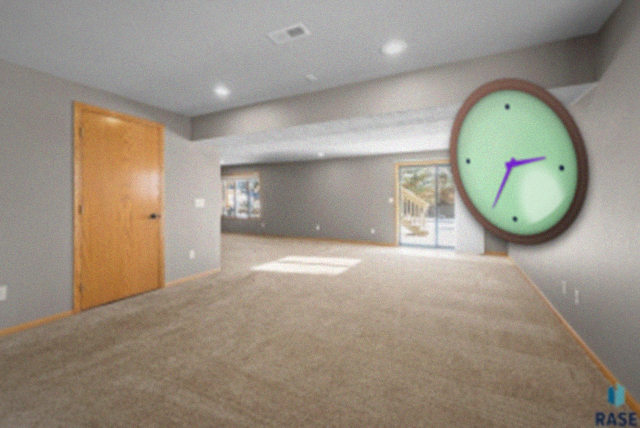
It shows 2 h 35 min
